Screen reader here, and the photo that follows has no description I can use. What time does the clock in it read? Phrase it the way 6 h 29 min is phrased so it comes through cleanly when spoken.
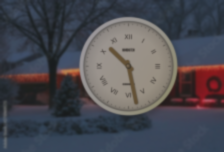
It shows 10 h 28 min
